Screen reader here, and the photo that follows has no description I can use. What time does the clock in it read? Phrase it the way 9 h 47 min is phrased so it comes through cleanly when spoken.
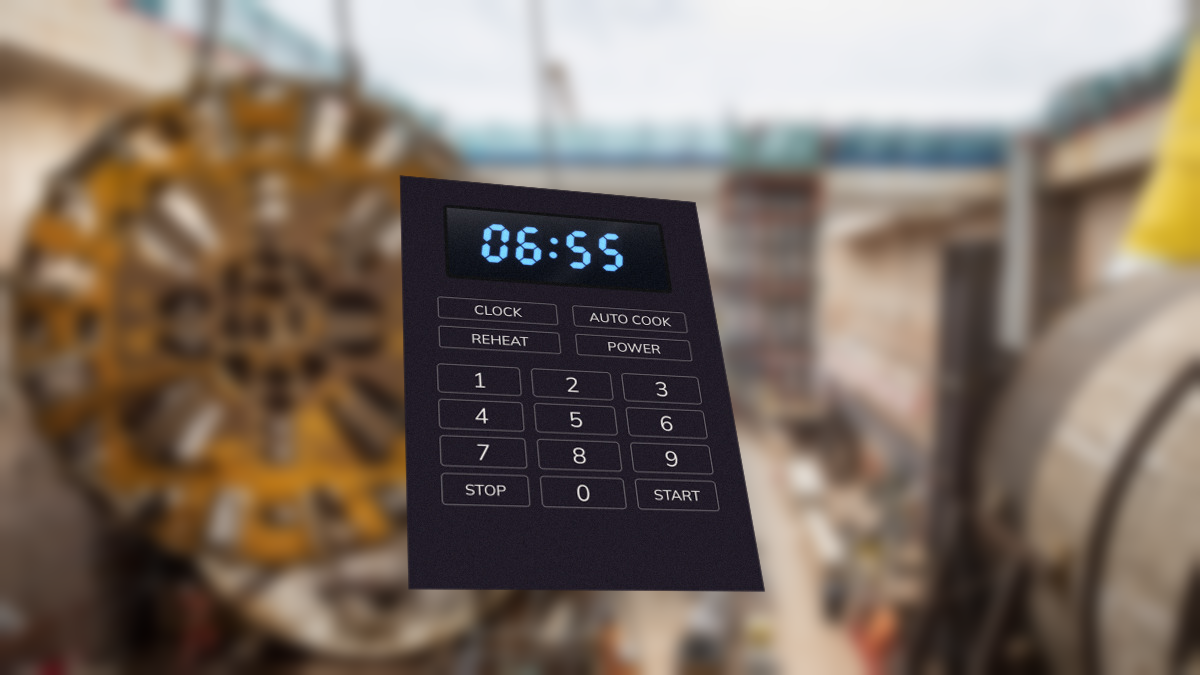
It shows 6 h 55 min
